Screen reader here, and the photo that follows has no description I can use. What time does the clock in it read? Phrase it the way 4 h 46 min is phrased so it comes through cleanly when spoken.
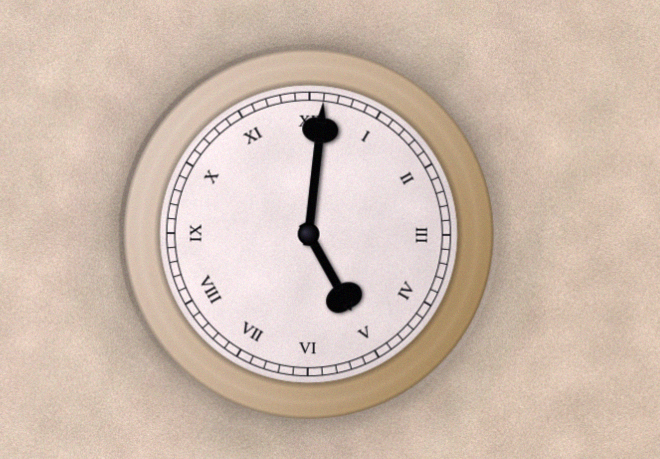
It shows 5 h 01 min
